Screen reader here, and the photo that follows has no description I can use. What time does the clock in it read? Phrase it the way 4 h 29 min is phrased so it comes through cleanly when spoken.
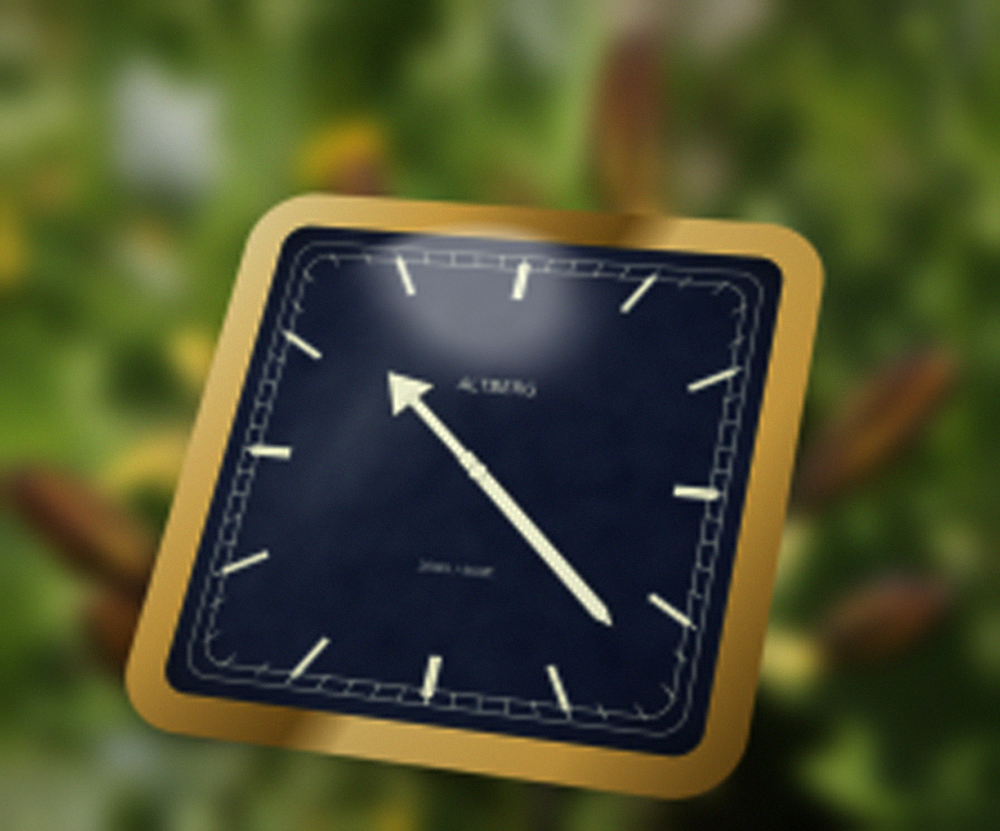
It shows 10 h 22 min
